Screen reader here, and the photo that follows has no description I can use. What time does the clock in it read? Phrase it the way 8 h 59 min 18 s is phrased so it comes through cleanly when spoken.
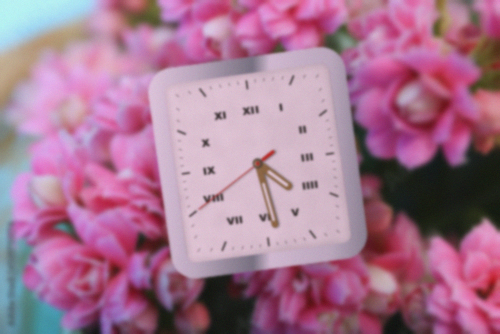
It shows 4 h 28 min 40 s
